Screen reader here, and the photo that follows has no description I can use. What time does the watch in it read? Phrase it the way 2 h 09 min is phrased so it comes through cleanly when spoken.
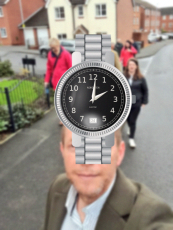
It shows 2 h 01 min
